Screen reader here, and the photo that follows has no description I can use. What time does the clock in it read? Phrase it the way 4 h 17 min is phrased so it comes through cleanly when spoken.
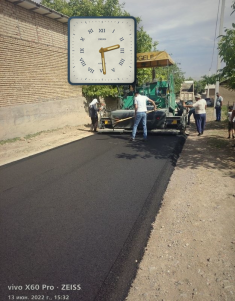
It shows 2 h 29 min
